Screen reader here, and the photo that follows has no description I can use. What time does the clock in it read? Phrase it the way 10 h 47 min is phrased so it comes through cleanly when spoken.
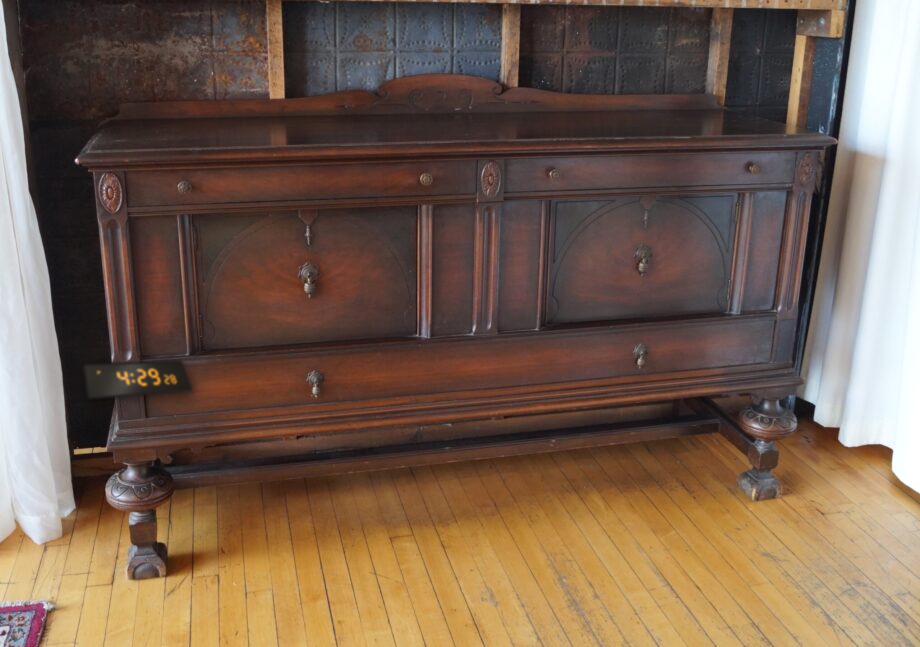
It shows 4 h 29 min
